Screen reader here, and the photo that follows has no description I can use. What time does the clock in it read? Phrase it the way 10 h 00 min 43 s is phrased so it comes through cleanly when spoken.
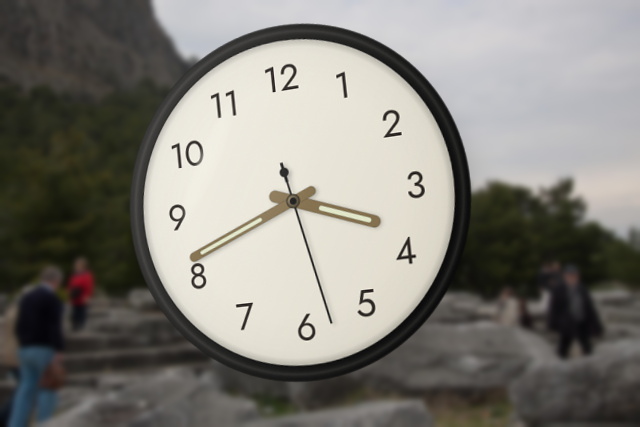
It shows 3 h 41 min 28 s
